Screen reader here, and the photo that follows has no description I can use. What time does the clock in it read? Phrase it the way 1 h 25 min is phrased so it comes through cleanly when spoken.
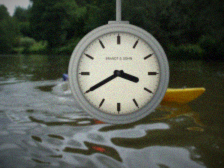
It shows 3 h 40 min
